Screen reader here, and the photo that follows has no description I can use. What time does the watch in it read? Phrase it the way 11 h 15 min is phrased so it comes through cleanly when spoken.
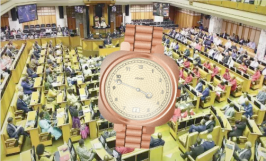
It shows 3 h 48 min
